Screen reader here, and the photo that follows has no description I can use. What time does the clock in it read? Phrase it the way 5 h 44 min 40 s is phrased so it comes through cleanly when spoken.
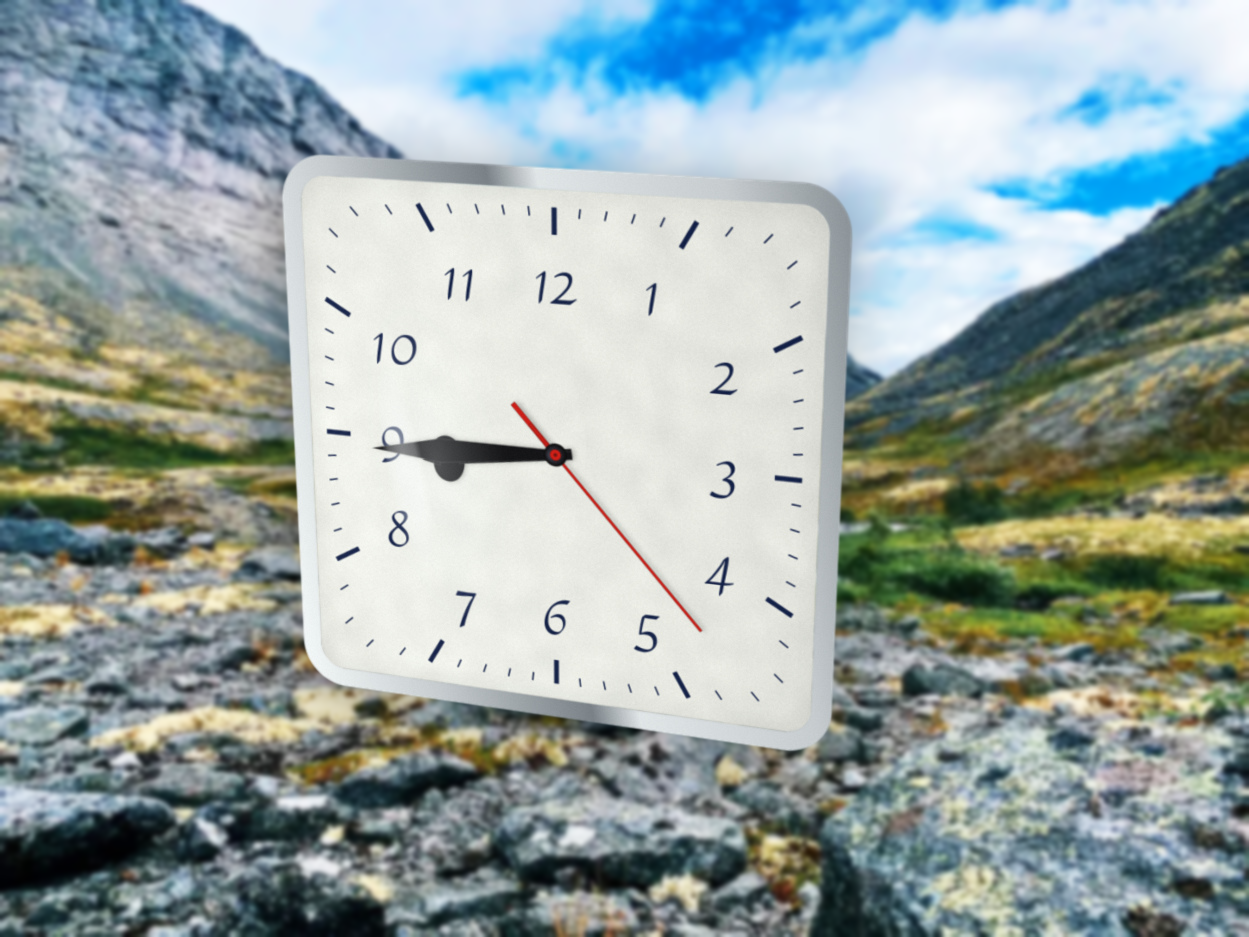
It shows 8 h 44 min 23 s
